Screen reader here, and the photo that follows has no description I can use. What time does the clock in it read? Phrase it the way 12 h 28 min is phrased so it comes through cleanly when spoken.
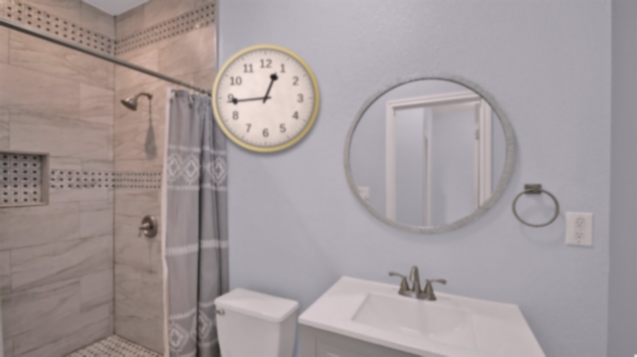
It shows 12 h 44 min
